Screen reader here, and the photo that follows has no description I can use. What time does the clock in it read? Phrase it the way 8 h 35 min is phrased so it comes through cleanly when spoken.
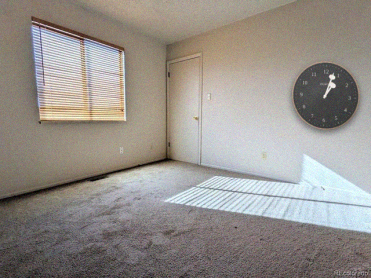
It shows 1 h 03 min
